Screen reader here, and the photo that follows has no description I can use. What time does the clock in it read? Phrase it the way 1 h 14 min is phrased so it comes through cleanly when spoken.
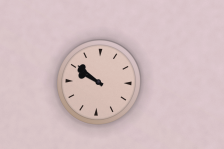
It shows 9 h 51 min
